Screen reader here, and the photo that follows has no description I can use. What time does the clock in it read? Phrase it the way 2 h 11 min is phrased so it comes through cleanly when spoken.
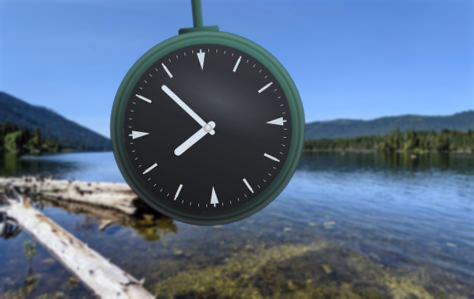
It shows 7 h 53 min
